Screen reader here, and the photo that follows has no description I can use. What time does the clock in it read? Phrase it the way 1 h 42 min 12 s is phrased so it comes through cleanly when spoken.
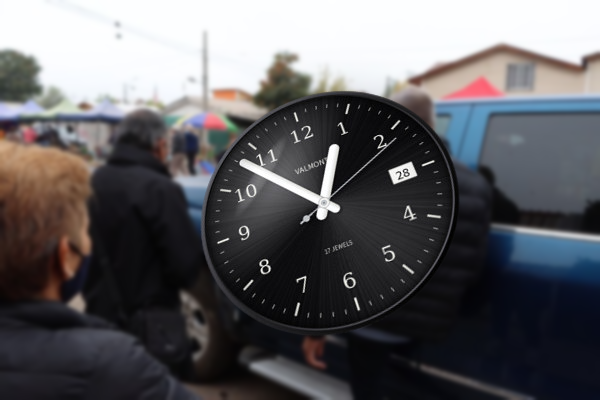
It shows 12 h 53 min 11 s
